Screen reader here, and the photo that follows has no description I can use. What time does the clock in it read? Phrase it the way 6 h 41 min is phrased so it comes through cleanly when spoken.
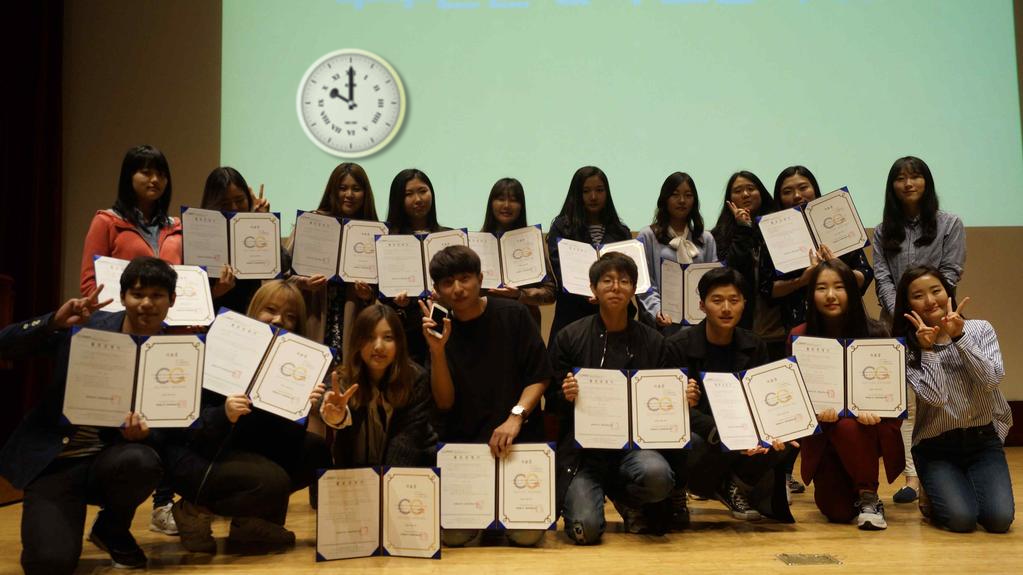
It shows 10 h 00 min
